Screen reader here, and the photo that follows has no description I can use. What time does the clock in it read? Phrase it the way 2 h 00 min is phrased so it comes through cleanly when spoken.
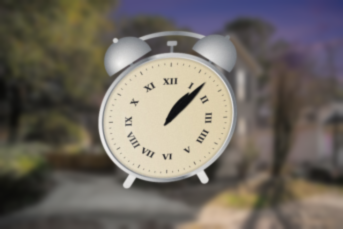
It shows 1 h 07 min
